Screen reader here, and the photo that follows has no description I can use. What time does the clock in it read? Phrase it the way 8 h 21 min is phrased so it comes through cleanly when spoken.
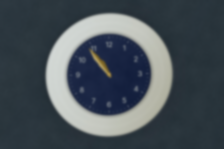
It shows 10 h 54 min
